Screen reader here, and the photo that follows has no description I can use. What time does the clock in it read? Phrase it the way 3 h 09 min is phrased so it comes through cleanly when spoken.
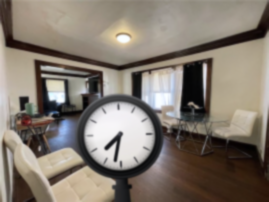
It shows 7 h 32 min
